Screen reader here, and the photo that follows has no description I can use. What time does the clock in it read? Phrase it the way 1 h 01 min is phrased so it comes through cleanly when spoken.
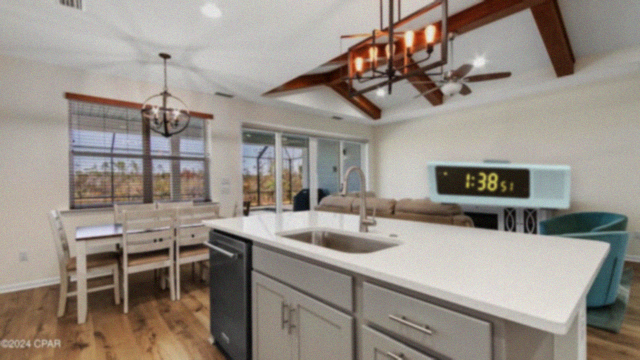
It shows 1 h 38 min
